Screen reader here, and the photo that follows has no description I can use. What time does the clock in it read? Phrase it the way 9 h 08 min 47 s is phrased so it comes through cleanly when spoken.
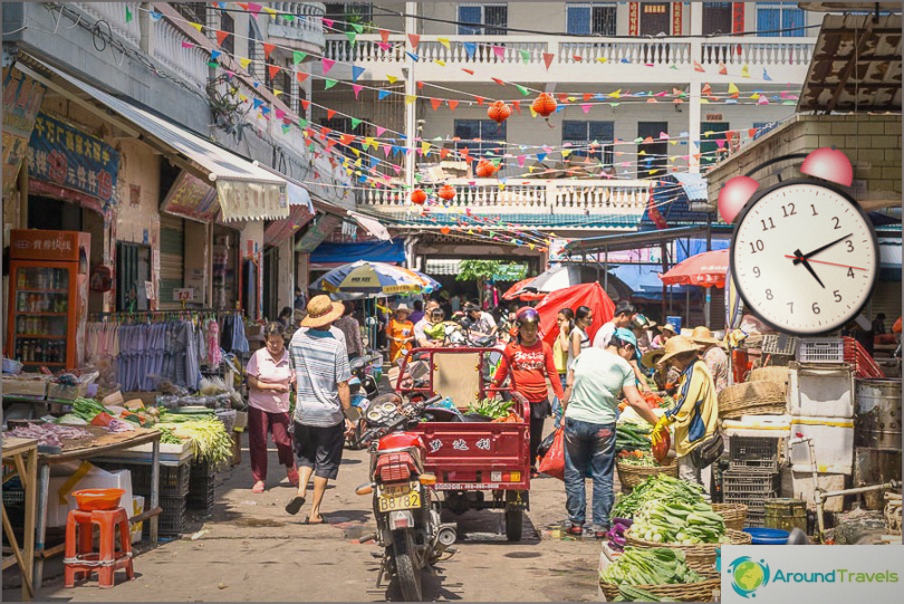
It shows 5 h 13 min 19 s
